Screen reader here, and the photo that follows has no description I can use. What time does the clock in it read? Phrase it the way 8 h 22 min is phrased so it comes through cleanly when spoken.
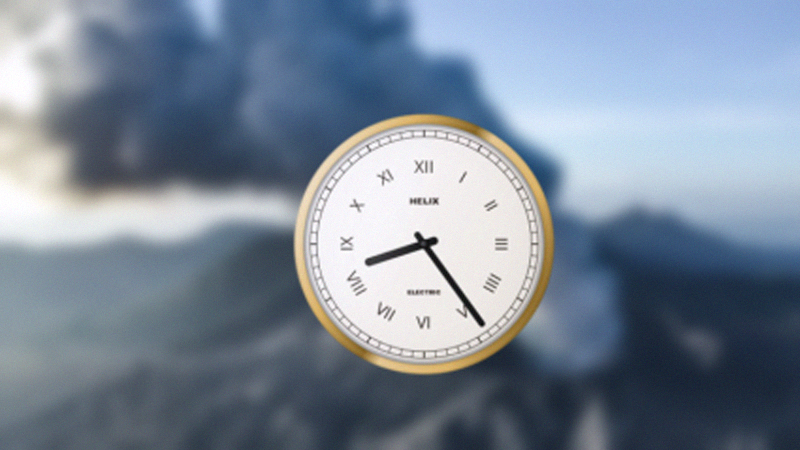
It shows 8 h 24 min
